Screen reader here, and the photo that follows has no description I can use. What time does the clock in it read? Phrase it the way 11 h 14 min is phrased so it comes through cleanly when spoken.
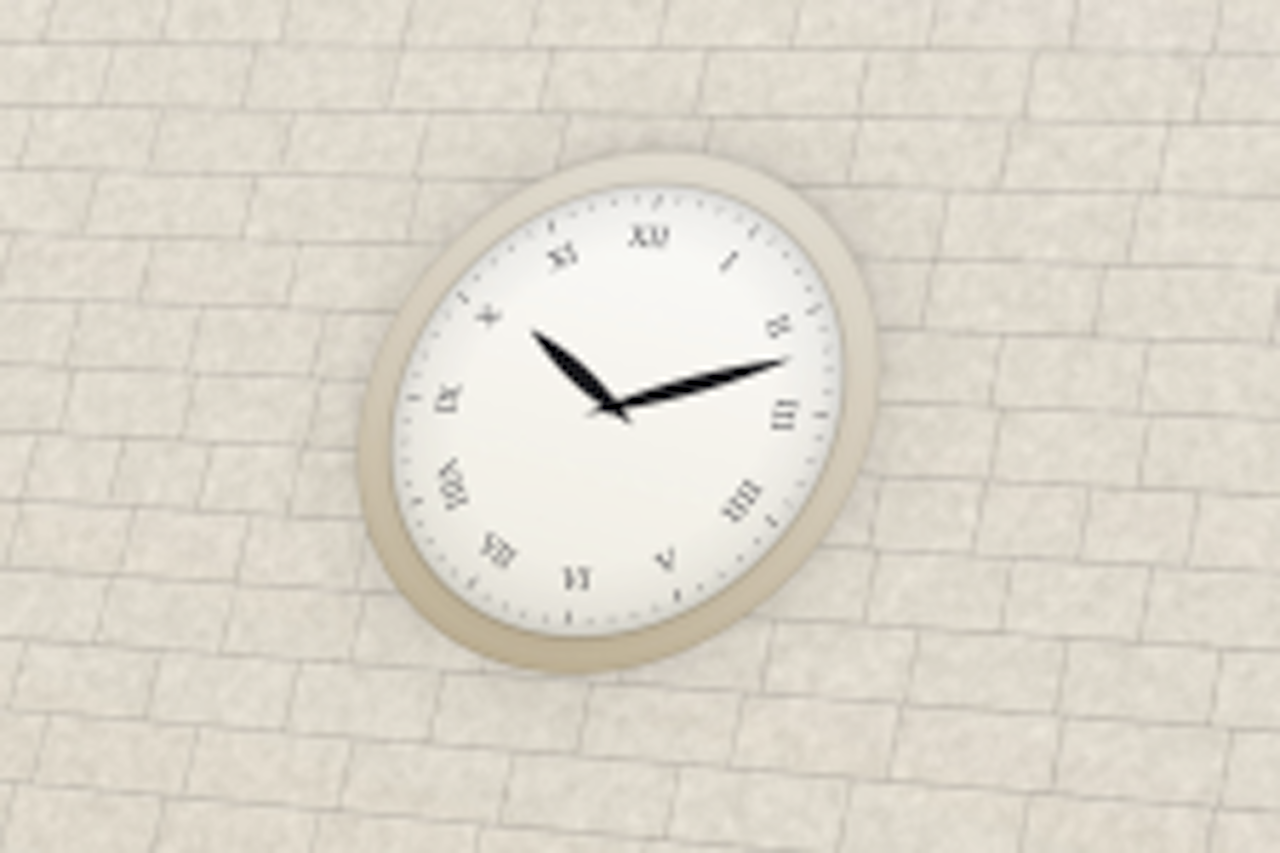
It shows 10 h 12 min
